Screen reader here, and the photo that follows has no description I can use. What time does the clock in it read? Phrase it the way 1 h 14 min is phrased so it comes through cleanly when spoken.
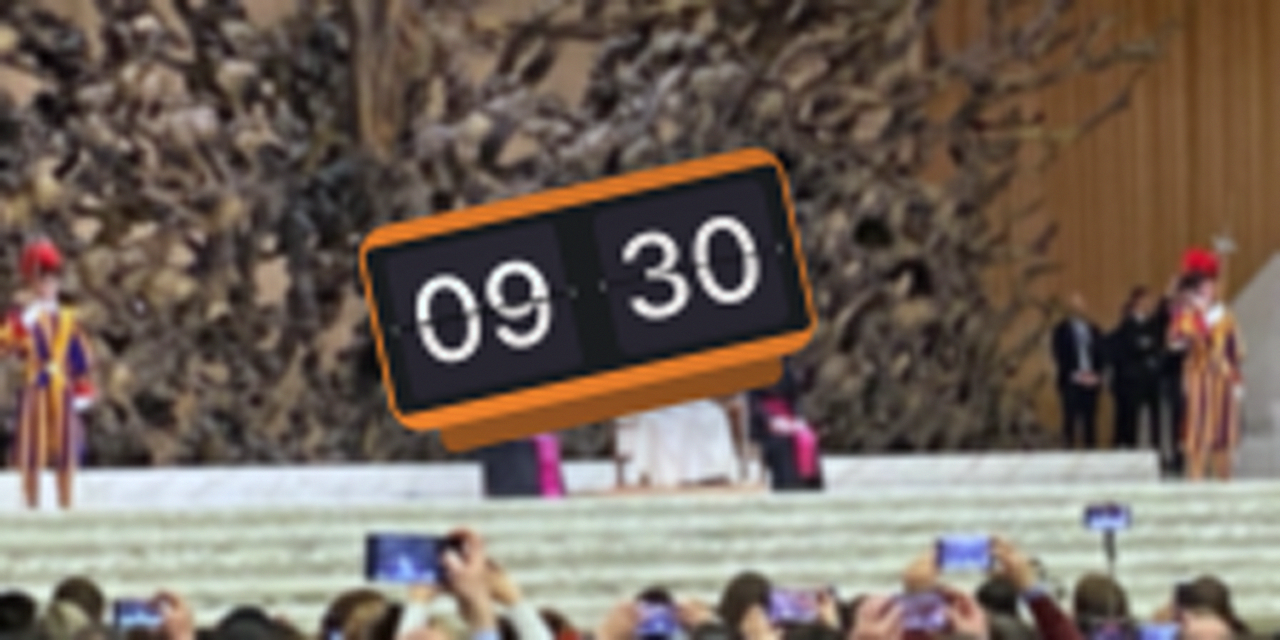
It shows 9 h 30 min
